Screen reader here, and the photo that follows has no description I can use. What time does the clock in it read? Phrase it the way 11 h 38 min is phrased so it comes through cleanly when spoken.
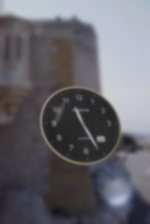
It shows 11 h 26 min
